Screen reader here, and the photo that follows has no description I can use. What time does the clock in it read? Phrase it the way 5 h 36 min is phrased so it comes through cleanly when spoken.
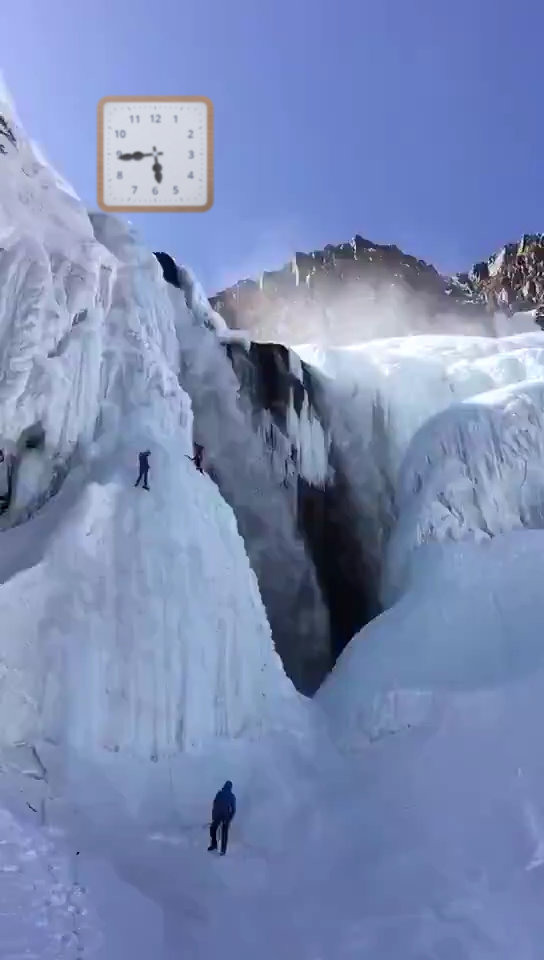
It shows 5 h 44 min
